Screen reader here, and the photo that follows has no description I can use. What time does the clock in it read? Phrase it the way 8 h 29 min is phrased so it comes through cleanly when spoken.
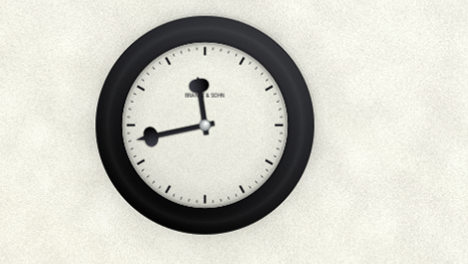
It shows 11 h 43 min
